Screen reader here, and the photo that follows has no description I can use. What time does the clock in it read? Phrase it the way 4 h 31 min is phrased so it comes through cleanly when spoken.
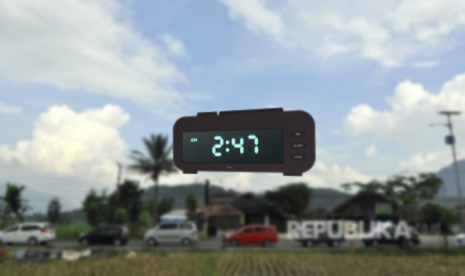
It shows 2 h 47 min
